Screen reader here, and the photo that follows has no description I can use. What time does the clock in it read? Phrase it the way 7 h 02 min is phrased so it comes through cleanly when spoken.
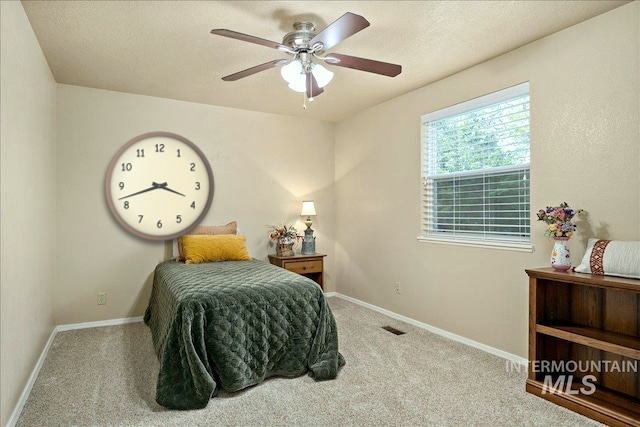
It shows 3 h 42 min
